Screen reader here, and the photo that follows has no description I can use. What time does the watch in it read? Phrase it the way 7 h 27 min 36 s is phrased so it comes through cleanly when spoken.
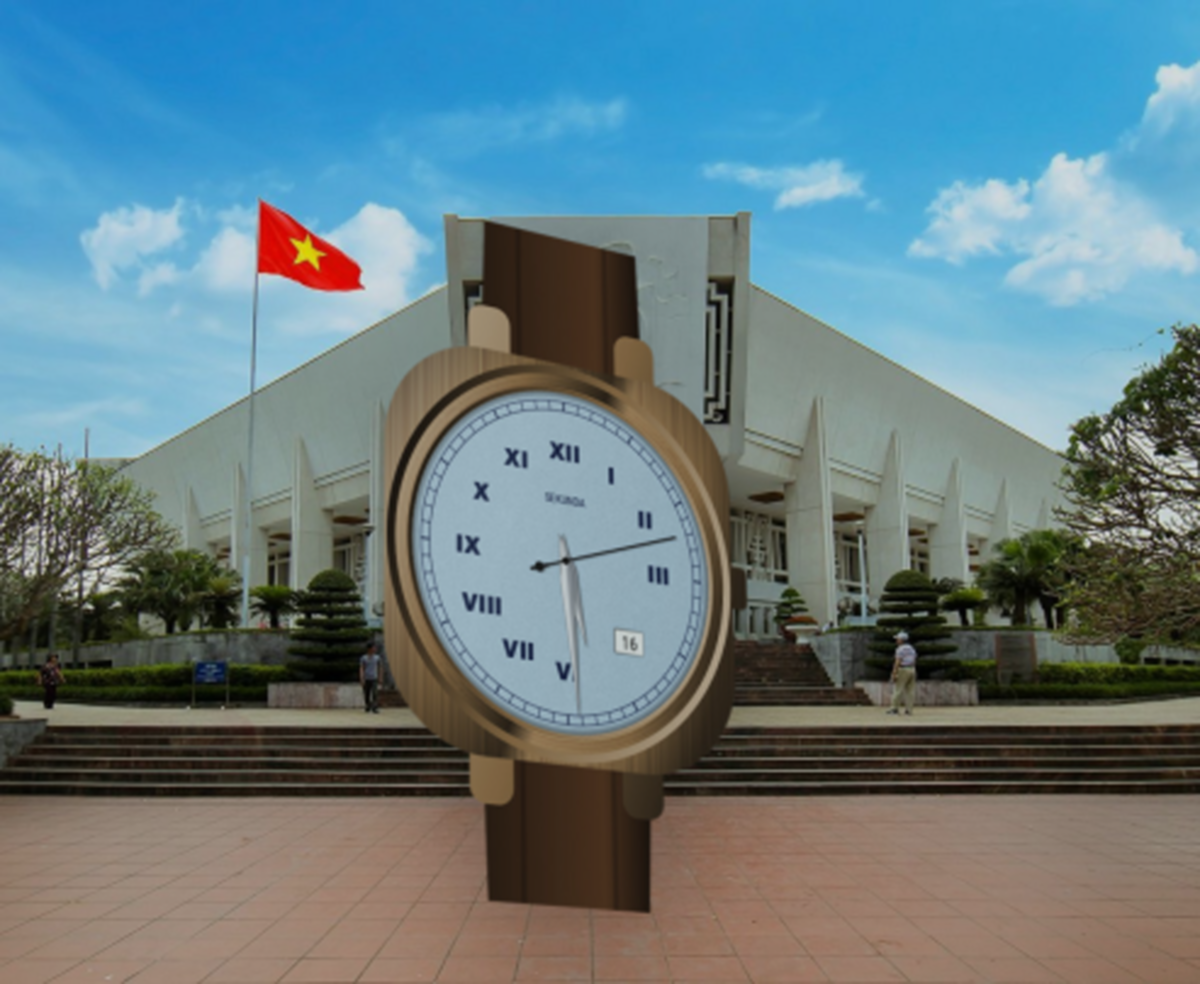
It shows 5 h 29 min 12 s
